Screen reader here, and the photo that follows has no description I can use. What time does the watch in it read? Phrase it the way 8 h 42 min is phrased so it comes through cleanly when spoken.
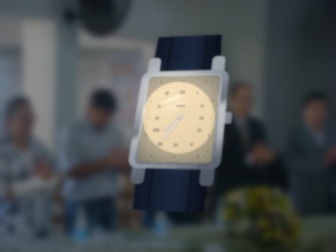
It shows 7 h 35 min
